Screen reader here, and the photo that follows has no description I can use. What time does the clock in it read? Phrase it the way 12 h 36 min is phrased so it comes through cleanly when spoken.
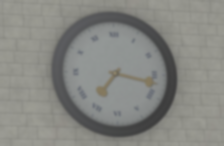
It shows 7 h 17 min
